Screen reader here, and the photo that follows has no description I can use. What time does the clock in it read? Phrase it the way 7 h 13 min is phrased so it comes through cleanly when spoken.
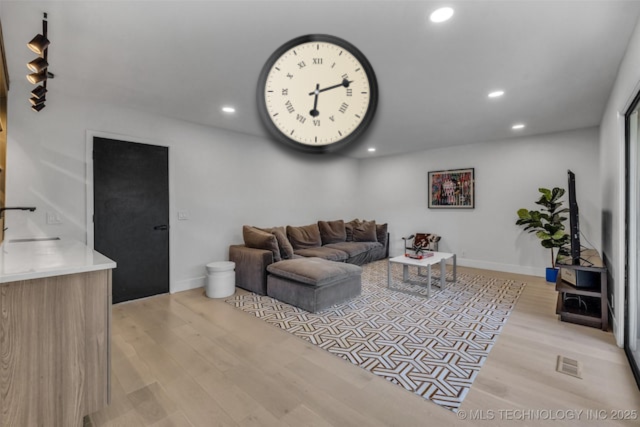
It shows 6 h 12 min
